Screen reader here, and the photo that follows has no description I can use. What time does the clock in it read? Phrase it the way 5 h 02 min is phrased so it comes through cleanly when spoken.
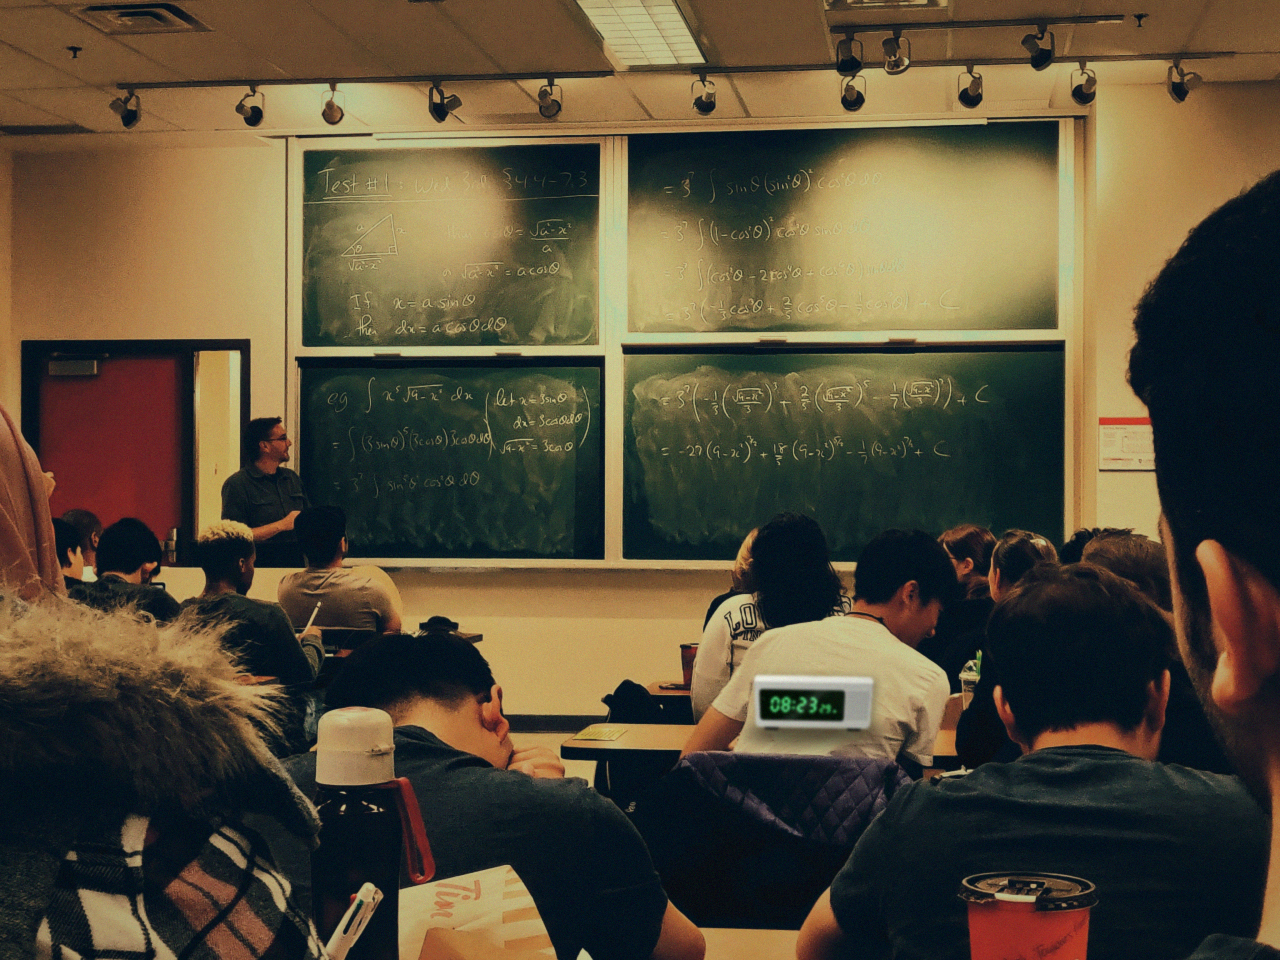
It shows 8 h 23 min
